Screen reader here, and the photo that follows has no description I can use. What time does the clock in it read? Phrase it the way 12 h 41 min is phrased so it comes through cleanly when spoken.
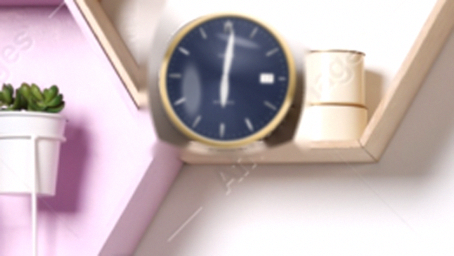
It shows 6 h 01 min
